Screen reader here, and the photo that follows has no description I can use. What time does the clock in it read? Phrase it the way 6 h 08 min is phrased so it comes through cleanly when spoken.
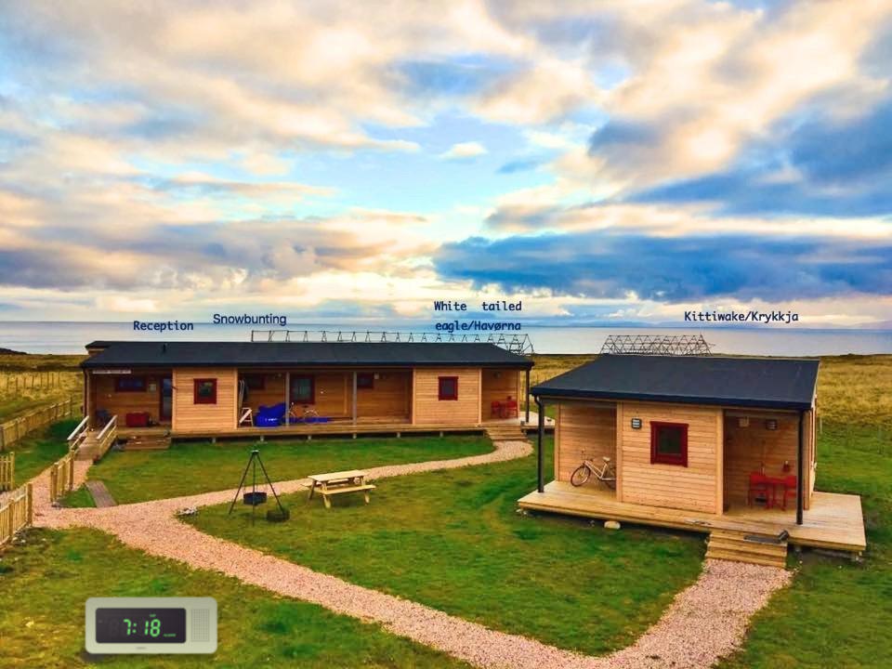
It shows 7 h 18 min
